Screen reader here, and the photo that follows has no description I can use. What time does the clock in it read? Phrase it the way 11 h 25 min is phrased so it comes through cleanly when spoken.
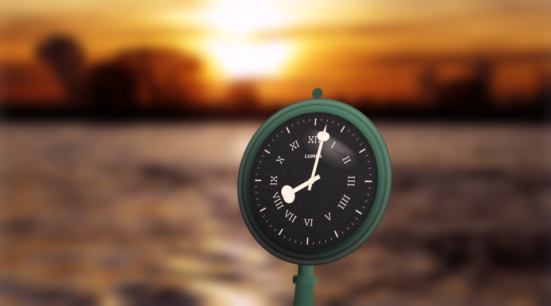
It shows 8 h 02 min
